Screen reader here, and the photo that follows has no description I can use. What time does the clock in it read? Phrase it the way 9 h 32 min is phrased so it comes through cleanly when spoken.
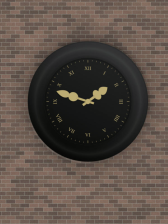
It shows 1 h 48 min
